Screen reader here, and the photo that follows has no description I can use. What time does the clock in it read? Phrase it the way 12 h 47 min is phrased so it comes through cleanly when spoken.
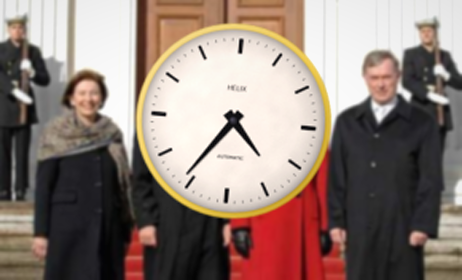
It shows 4 h 36 min
